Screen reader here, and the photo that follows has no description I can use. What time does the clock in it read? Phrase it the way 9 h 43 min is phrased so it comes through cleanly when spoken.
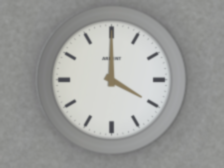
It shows 4 h 00 min
